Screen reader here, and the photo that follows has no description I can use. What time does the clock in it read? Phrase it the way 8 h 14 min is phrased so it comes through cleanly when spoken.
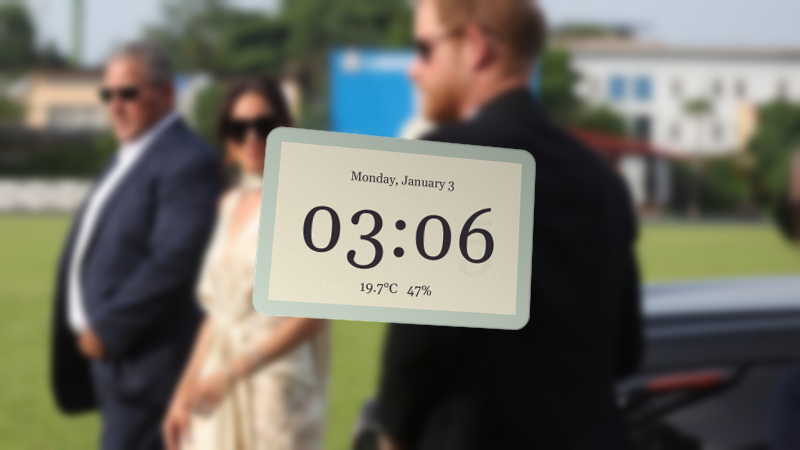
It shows 3 h 06 min
